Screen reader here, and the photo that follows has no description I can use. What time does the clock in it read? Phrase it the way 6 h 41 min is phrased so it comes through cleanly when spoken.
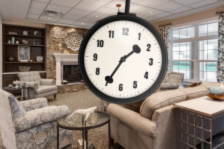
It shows 1 h 35 min
